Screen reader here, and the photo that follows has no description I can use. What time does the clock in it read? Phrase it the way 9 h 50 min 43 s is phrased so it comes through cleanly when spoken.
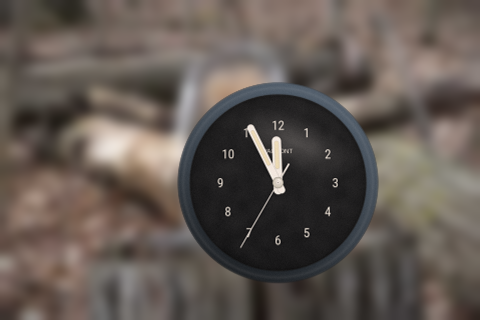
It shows 11 h 55 min 35 s
